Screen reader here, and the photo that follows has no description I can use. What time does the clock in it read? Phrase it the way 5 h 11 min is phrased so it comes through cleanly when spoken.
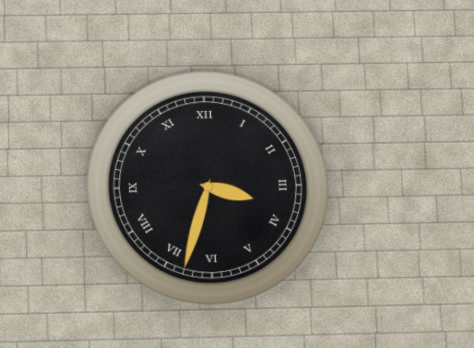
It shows 3 h 33 min
